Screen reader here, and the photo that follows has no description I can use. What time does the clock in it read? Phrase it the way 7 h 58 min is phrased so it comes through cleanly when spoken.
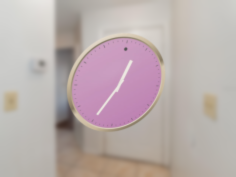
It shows 12 h 35 min
